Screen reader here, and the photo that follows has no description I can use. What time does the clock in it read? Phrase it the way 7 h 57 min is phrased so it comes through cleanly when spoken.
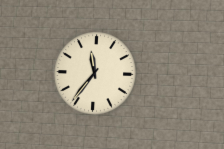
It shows 11 h 36 min
